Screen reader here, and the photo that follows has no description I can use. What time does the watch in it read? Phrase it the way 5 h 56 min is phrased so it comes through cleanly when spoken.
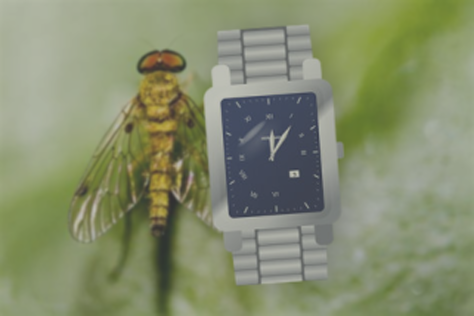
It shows 12 h 06 min
